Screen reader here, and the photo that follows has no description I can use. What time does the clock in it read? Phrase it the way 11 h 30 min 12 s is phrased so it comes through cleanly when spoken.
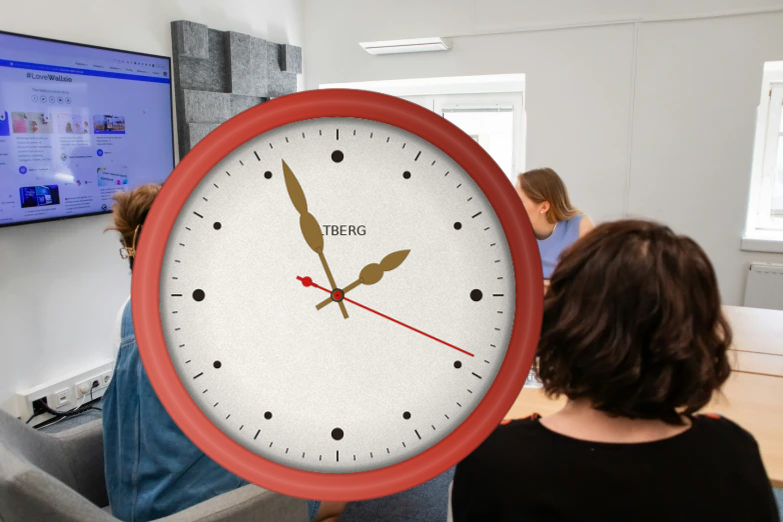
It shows 1 h 56 min 19 s
